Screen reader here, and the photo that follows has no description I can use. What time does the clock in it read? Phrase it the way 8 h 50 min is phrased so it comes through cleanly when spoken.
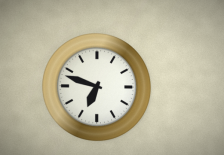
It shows 6 h 48 min
